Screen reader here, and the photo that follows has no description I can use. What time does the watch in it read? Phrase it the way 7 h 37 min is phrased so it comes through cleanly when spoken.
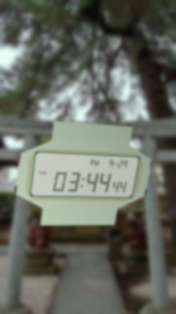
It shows 3 h 44 min
